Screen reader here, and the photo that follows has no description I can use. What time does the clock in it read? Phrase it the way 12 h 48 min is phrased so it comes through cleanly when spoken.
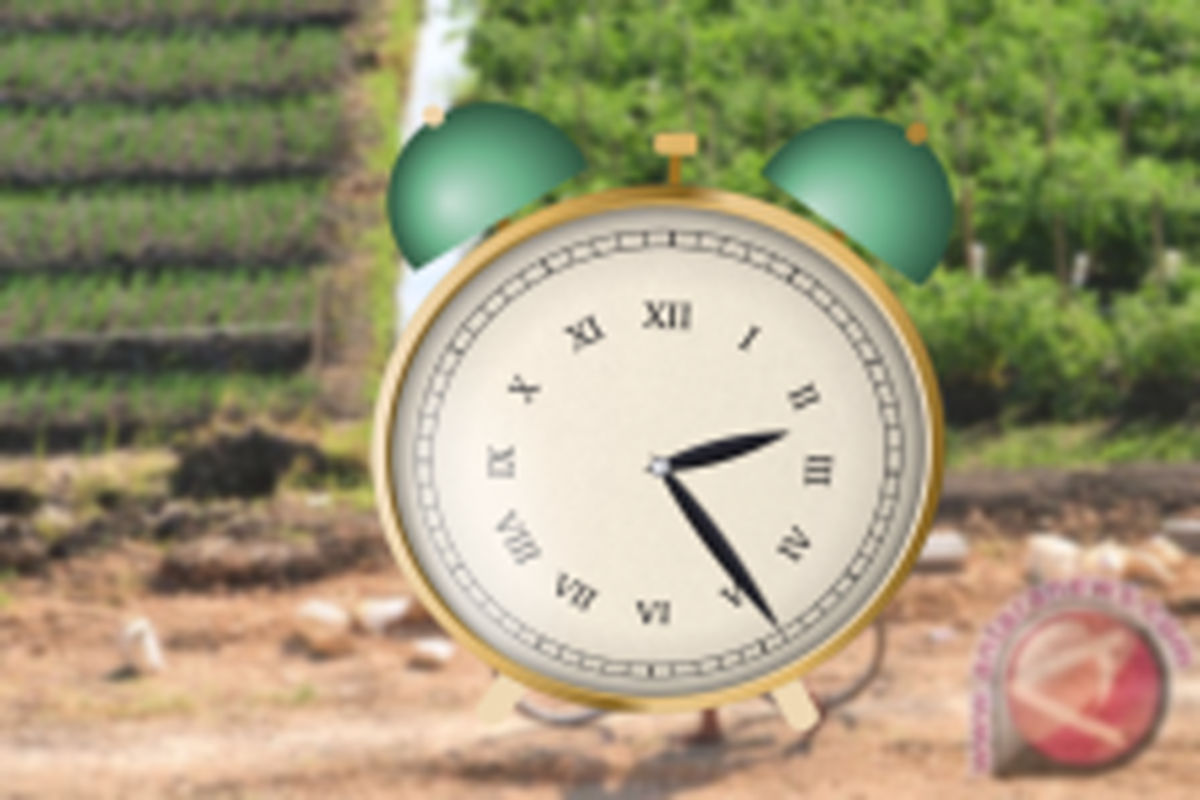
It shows 2 h 24 min
